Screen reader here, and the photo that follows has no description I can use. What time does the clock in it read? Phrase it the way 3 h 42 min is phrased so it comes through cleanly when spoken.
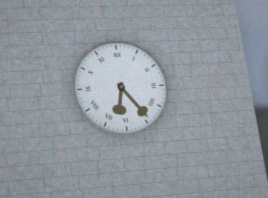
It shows 6 h 24 min
